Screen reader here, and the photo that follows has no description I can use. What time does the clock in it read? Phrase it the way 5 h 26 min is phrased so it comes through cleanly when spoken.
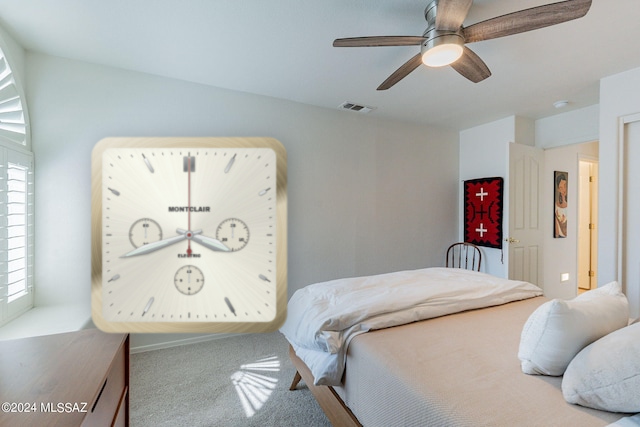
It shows 3 h 42 min
